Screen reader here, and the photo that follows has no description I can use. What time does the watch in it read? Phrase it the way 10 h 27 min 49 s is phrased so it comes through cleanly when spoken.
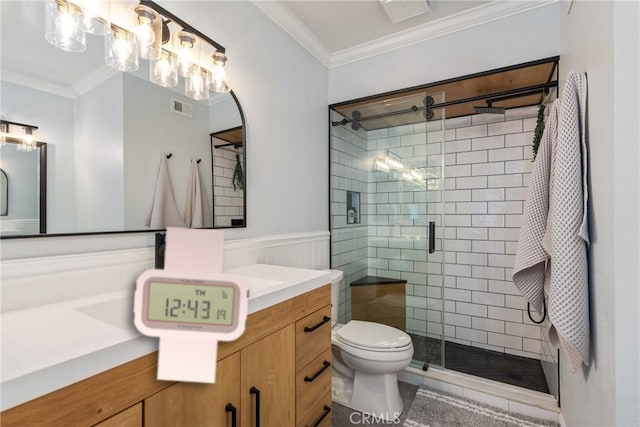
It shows 12 h 43 min 19 s
